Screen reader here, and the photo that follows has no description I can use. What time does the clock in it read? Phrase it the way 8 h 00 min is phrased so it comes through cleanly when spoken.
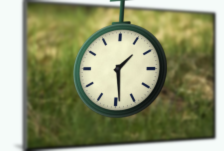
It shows 1 h 29 min
